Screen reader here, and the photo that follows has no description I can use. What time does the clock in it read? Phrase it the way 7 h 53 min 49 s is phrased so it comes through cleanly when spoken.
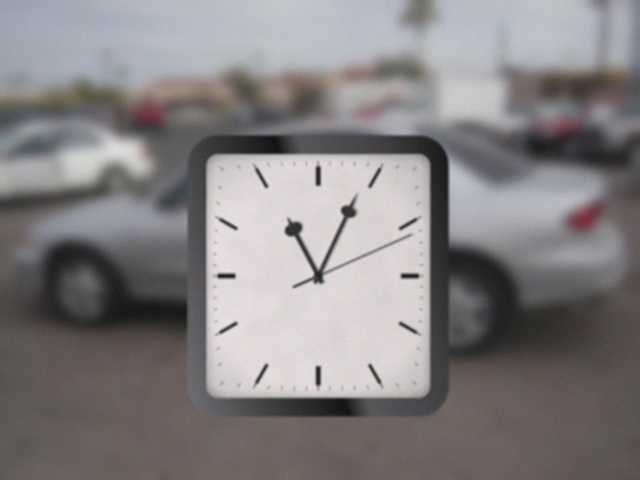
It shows 11 h 04 min 11 s
